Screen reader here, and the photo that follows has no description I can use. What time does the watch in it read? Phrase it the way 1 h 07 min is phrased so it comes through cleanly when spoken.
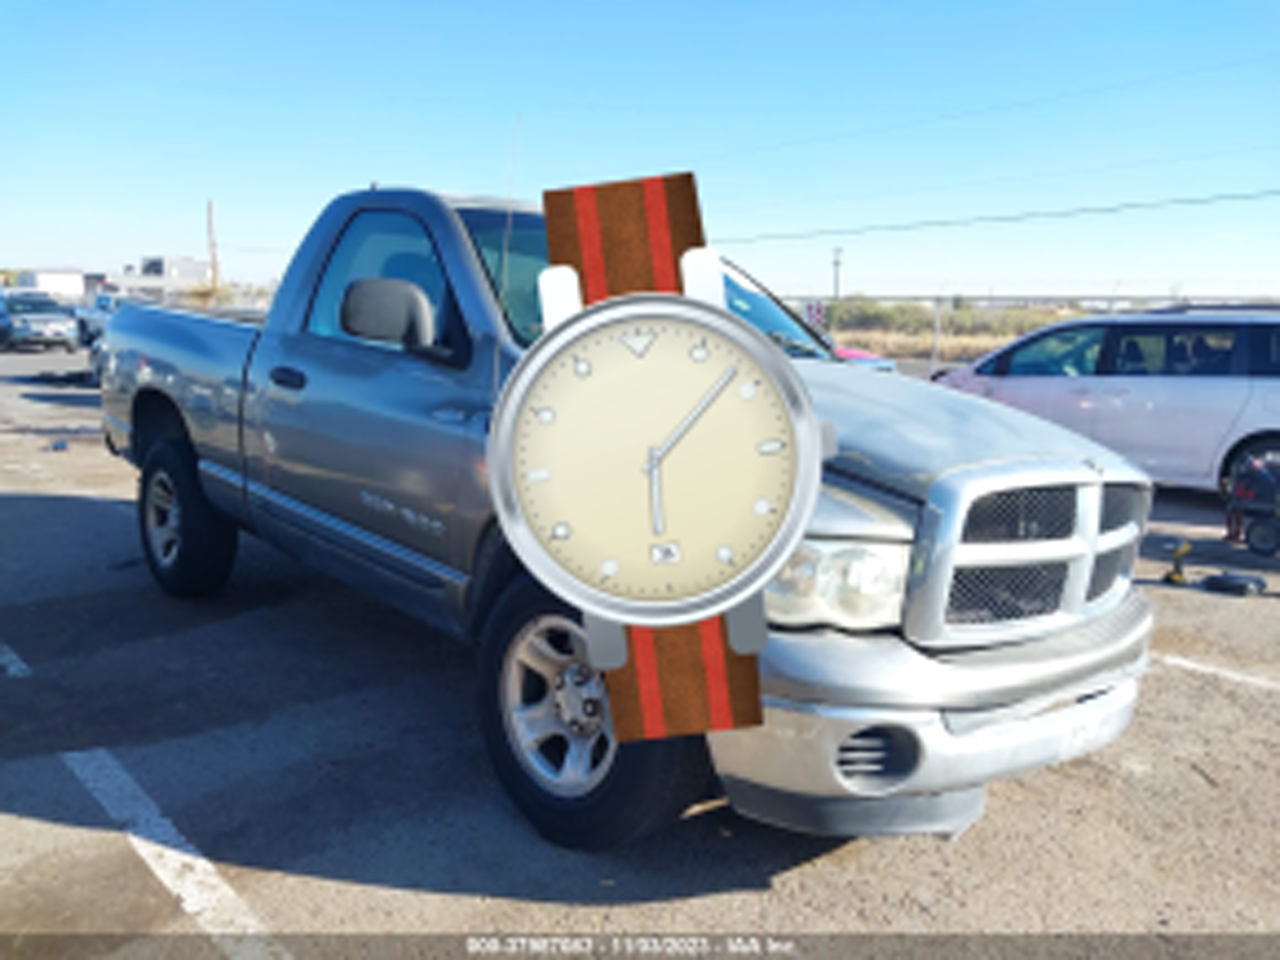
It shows 6 h 08 min
